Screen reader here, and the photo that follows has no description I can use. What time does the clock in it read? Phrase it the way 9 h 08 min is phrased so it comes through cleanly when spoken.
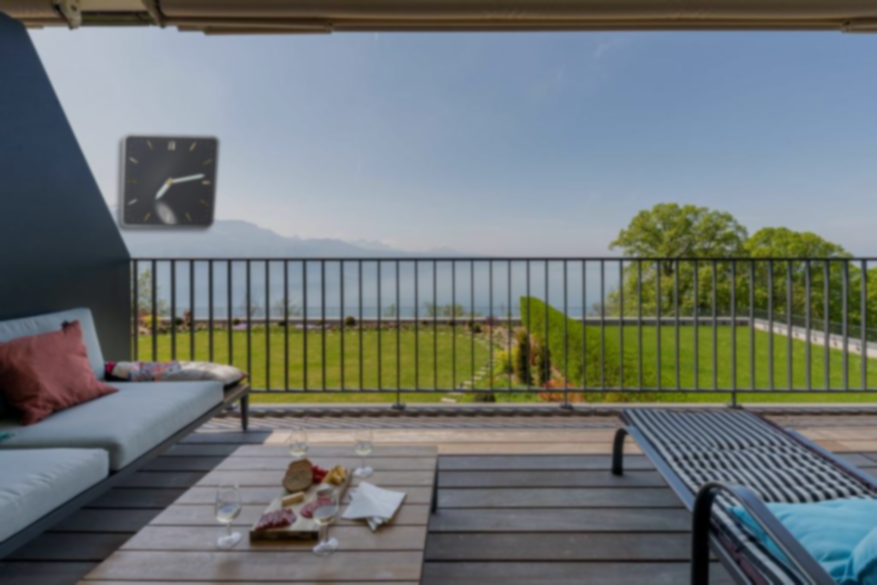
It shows 7 h 13 min
